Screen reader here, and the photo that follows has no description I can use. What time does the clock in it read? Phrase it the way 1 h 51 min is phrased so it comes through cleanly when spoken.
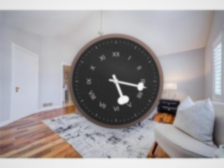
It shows 5 h 17 min
